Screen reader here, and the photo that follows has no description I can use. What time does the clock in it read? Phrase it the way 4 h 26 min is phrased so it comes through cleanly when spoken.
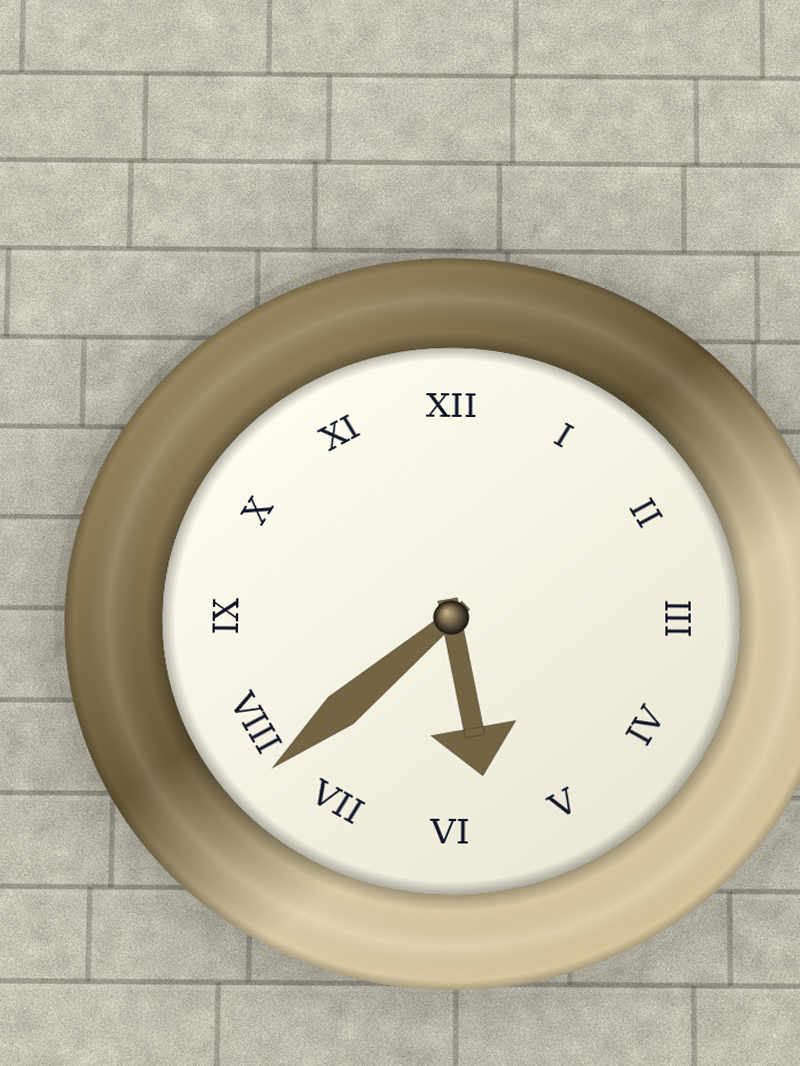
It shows 5 h 38 min
